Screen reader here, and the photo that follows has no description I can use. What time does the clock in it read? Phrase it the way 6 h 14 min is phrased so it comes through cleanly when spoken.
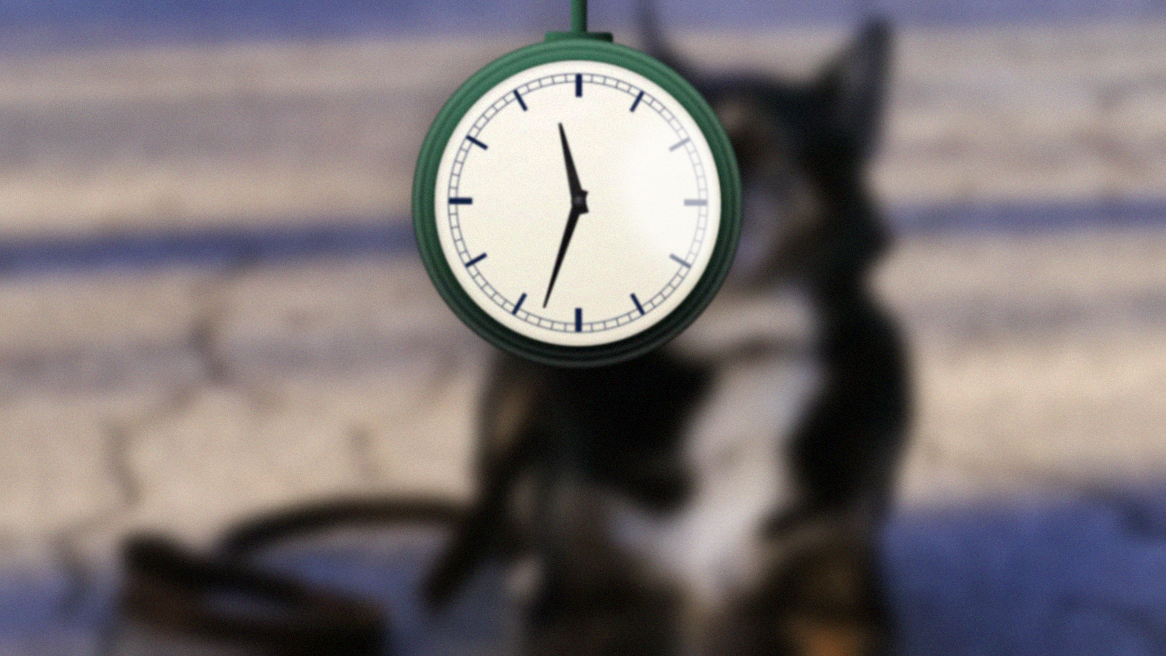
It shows 11 h 33 min
